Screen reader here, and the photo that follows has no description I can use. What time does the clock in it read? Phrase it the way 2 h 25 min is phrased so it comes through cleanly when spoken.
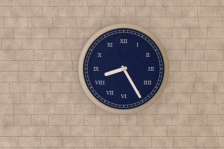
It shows 8 h 25 min
